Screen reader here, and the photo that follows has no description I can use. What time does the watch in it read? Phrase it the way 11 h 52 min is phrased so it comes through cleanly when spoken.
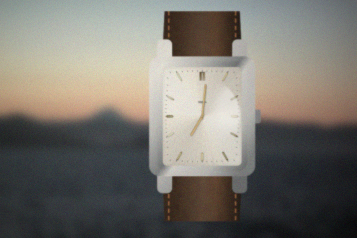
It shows 7 h 01 min
